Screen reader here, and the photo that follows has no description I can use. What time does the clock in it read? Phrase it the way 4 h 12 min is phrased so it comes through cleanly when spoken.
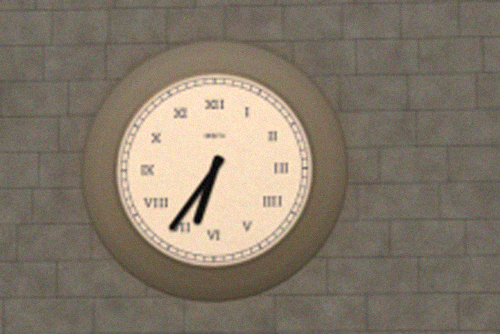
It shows 6 h 36 min
